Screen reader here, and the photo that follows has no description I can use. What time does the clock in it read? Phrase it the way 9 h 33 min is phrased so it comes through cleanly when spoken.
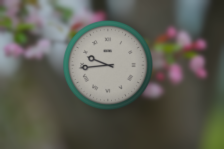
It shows 9 h 44 min
